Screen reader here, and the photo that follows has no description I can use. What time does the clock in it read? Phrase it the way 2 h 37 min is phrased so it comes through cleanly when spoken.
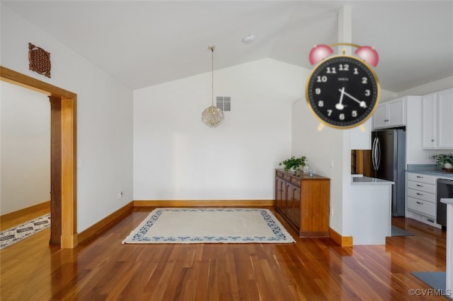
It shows 6 h 20 min
